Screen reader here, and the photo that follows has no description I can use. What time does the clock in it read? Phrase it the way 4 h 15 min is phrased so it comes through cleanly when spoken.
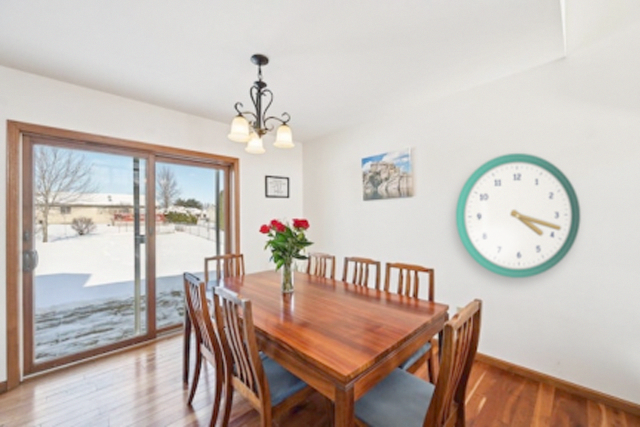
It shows 4 h 18 min
